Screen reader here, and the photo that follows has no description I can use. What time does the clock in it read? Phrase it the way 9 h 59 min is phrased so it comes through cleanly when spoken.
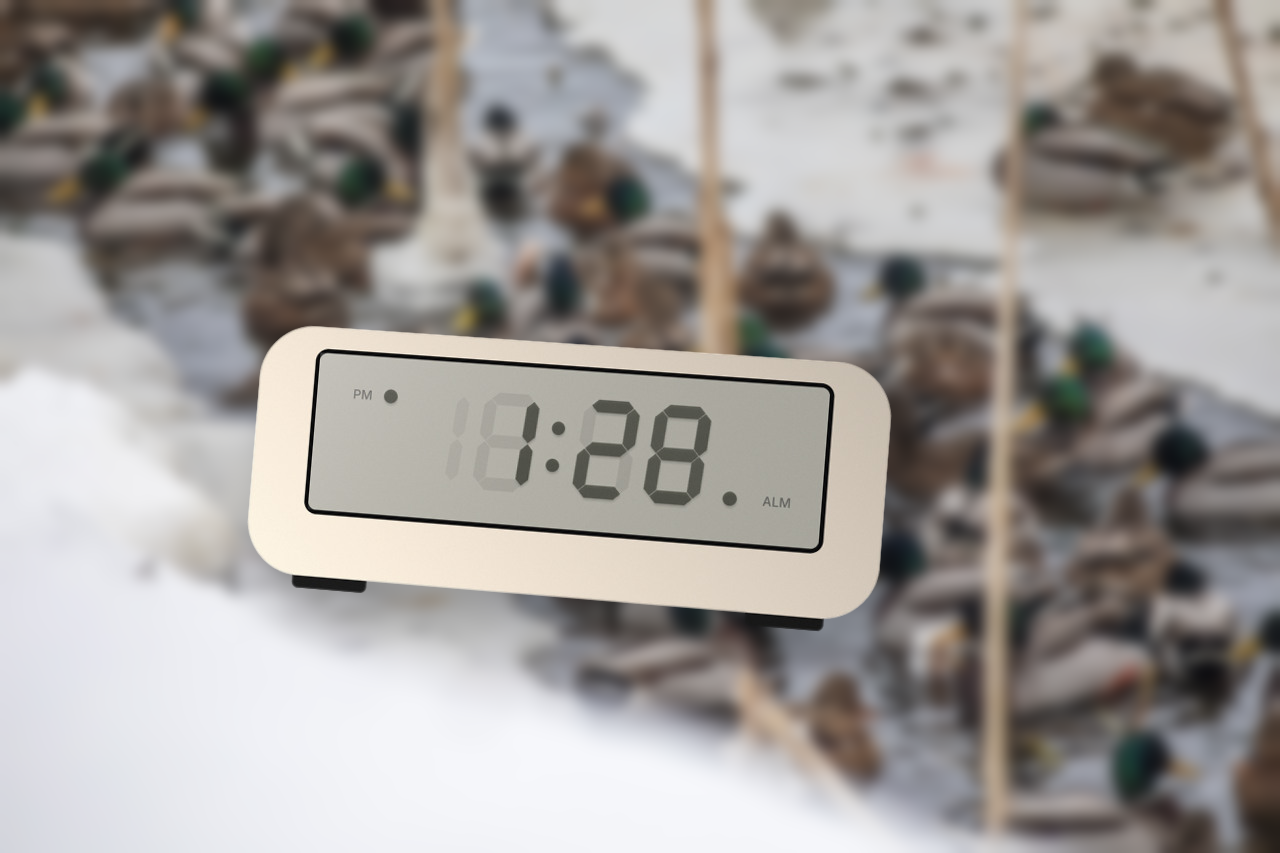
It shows 1 h 28 min
